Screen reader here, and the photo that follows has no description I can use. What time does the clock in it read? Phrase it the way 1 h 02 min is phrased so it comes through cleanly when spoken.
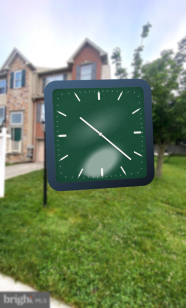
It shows 10 h 22 min
